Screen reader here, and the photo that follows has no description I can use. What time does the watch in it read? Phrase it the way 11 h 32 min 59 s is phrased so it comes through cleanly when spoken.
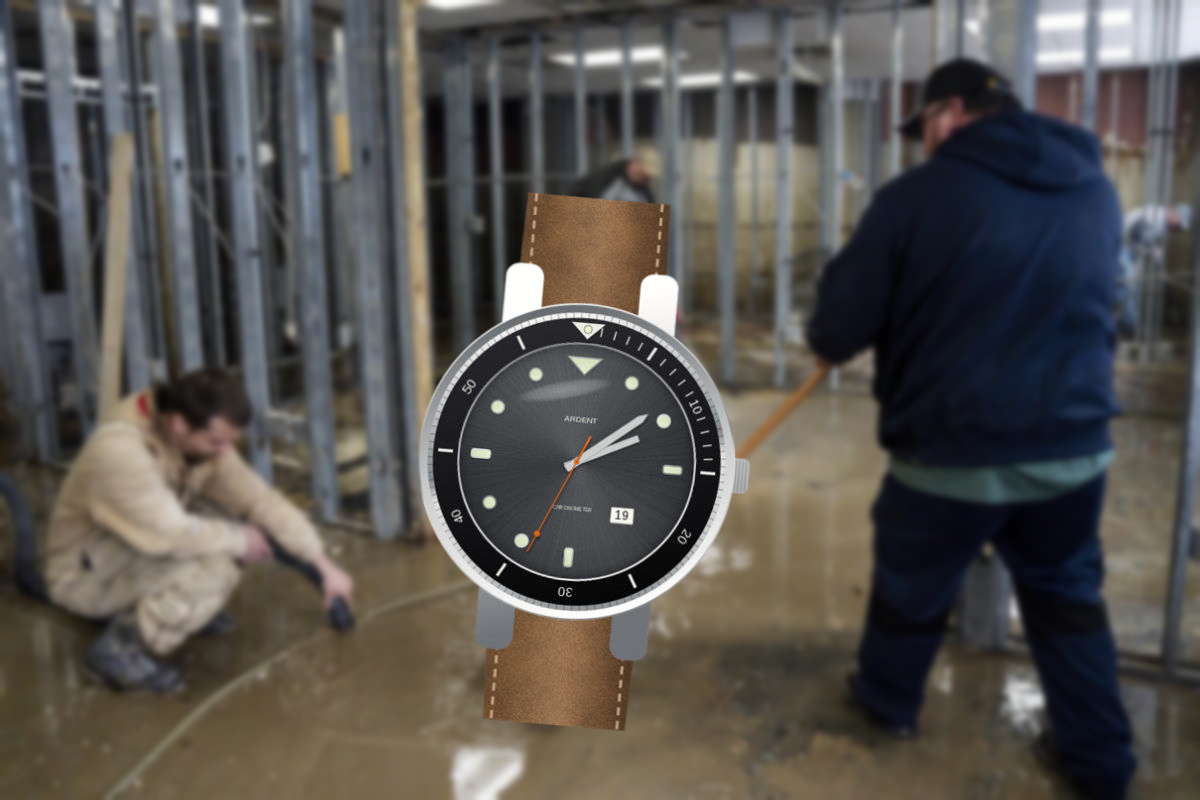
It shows 2 h 08 min 34 s
